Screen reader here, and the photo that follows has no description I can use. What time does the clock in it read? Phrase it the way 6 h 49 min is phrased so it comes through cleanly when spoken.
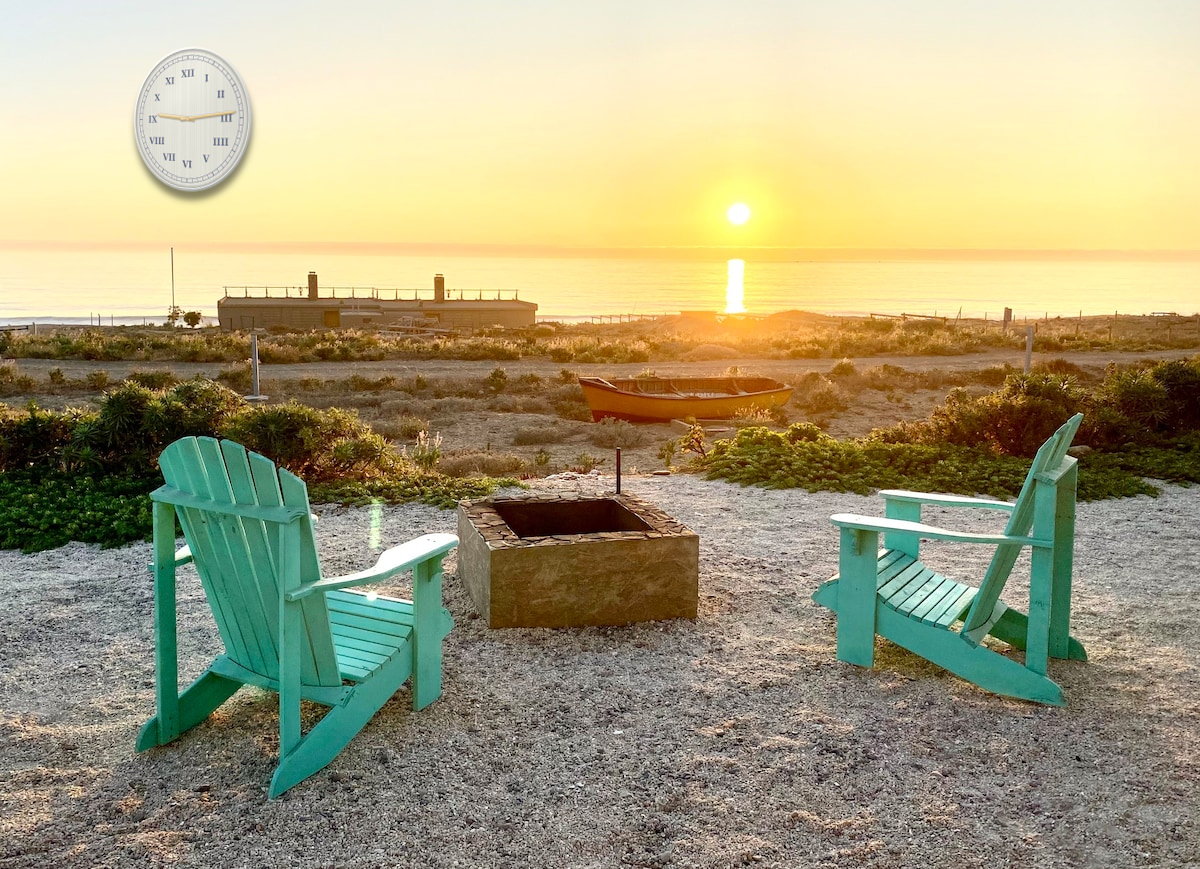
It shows 9 h 14 min
